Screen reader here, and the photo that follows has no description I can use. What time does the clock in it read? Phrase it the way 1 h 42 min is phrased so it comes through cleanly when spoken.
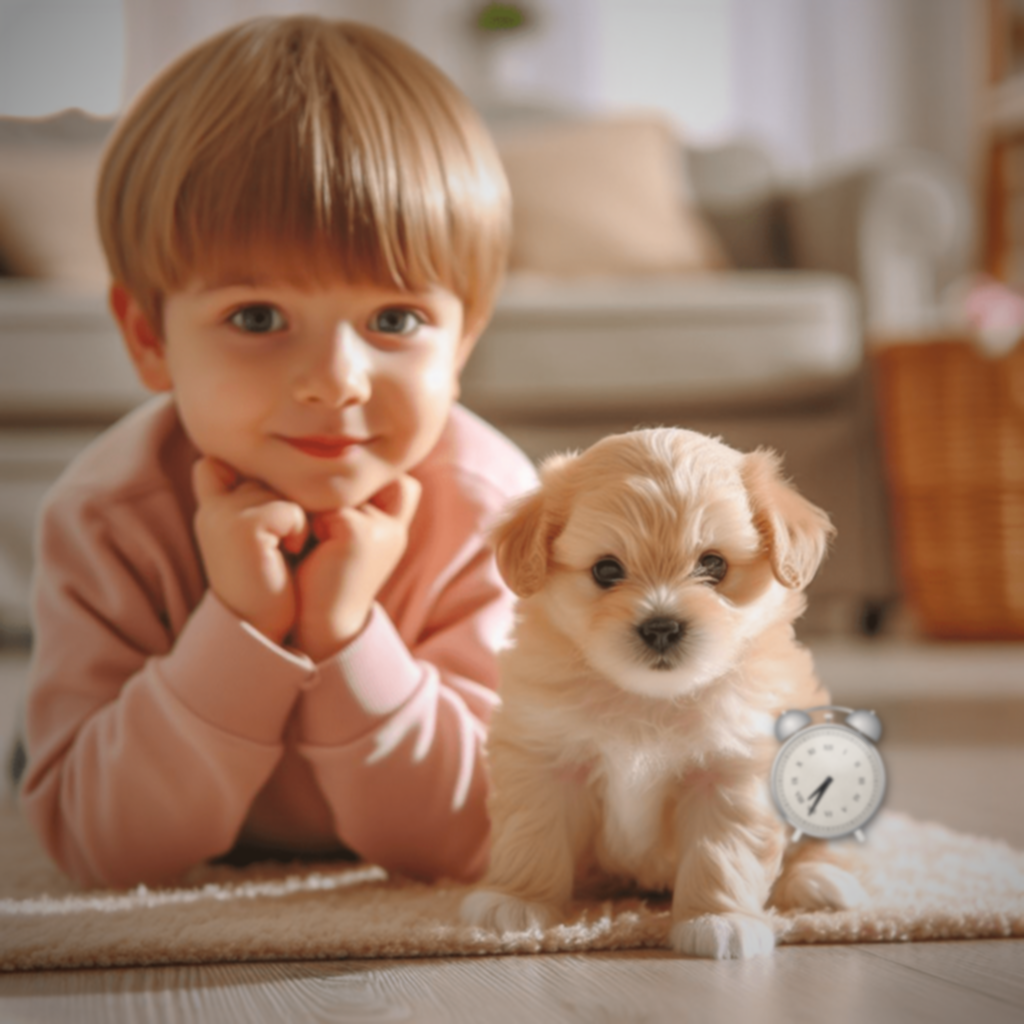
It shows 7 h 35 min
